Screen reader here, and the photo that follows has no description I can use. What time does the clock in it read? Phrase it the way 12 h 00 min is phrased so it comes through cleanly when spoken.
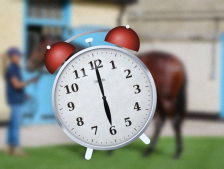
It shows 6 h 00 min
